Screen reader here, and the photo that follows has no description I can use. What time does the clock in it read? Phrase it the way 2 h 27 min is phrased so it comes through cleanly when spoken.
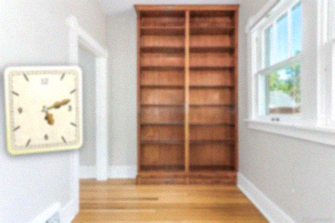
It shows 5 h 12 min
